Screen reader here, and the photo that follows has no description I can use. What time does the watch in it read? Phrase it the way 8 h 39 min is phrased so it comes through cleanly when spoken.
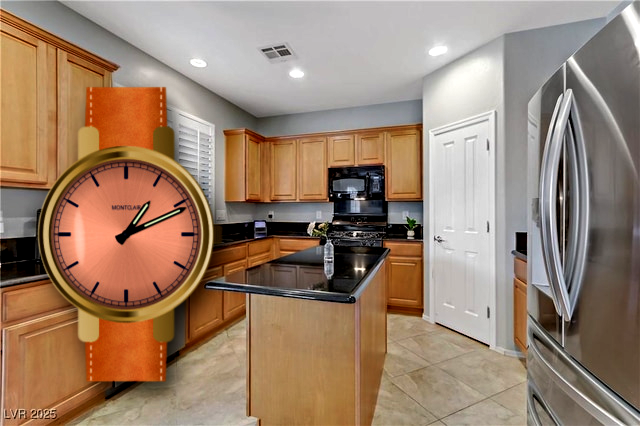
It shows 1 h 11 min
